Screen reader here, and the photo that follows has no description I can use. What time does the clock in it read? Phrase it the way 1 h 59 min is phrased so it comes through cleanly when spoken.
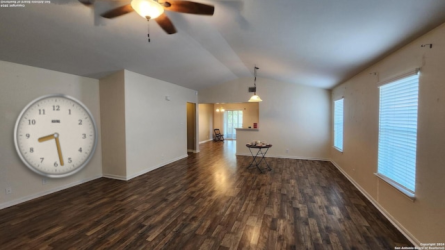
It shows 8 h 28 min
